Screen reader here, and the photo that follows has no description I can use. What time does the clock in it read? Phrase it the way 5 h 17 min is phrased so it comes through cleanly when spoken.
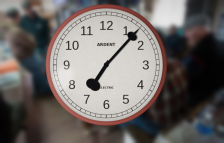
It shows 7 h 07 min
